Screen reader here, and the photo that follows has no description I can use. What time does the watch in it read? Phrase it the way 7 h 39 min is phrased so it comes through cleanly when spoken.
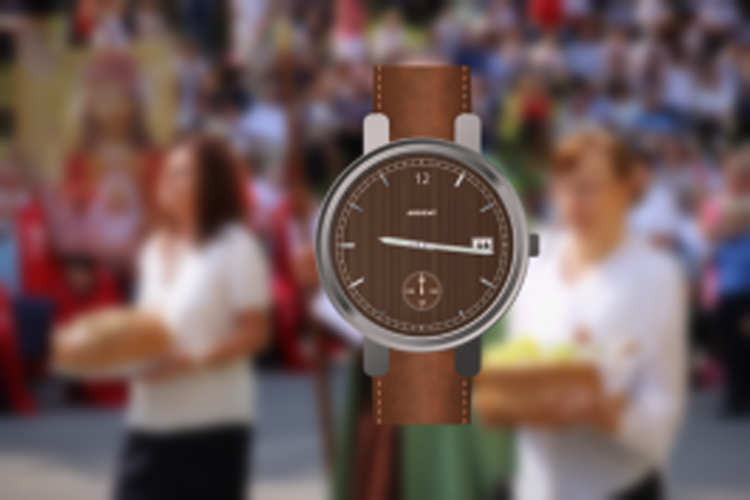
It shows 9 h 16 min
